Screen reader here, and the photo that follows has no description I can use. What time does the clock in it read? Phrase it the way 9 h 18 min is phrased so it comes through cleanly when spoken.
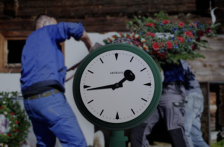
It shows 1 h 44 min
